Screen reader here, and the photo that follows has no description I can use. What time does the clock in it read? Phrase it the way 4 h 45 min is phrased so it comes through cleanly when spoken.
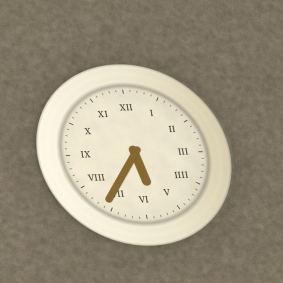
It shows 5 h 36 min
